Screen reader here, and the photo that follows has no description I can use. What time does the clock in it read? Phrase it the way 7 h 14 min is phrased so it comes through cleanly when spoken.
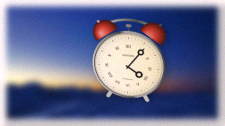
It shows 4 h 06 min
